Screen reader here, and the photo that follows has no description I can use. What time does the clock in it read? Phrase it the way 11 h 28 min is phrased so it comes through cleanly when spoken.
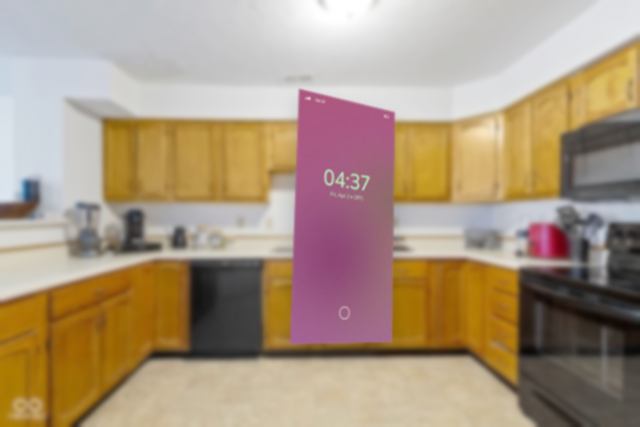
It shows 4 h 37 min
